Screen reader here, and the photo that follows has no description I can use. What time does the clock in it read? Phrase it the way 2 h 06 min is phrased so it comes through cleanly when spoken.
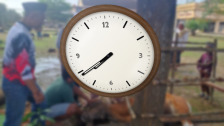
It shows 7 h 39 min
